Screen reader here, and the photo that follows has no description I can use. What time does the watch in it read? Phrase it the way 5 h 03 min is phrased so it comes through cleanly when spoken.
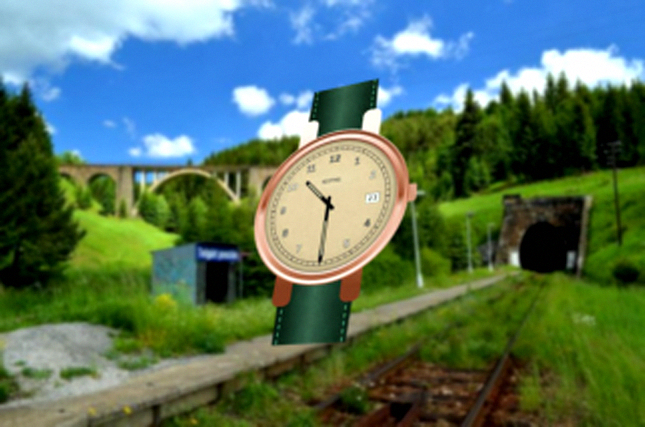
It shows 10 h 30 min
